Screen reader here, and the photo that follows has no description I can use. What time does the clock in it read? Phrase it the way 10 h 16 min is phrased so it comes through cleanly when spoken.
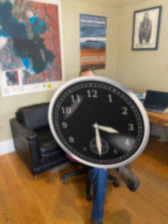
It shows 3 h 30 min
